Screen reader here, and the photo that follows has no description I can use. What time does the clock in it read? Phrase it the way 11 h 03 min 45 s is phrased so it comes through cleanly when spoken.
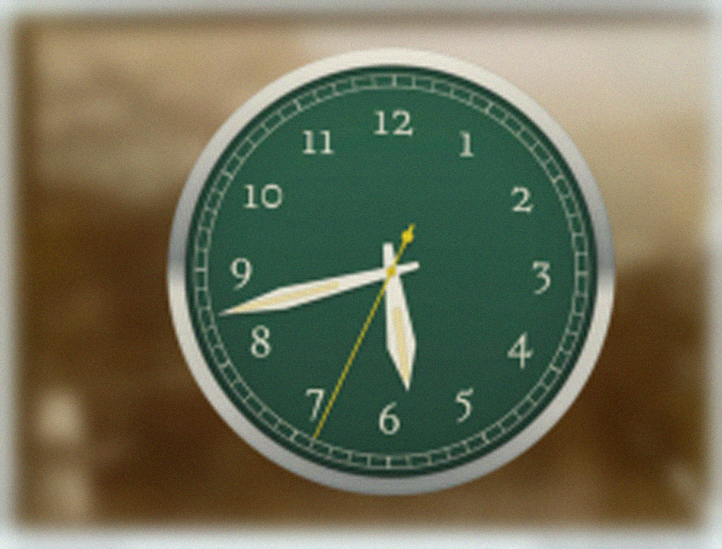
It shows 5 h 42 min 34 s
